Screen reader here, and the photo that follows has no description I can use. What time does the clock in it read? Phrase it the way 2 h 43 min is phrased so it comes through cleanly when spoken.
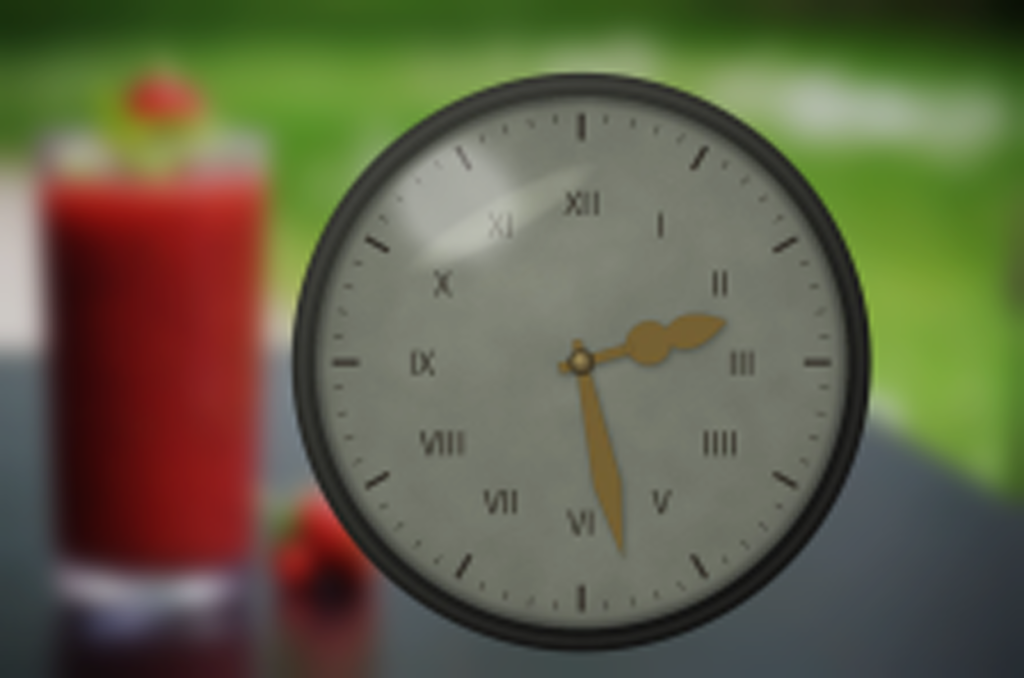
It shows 2 h 28 min
